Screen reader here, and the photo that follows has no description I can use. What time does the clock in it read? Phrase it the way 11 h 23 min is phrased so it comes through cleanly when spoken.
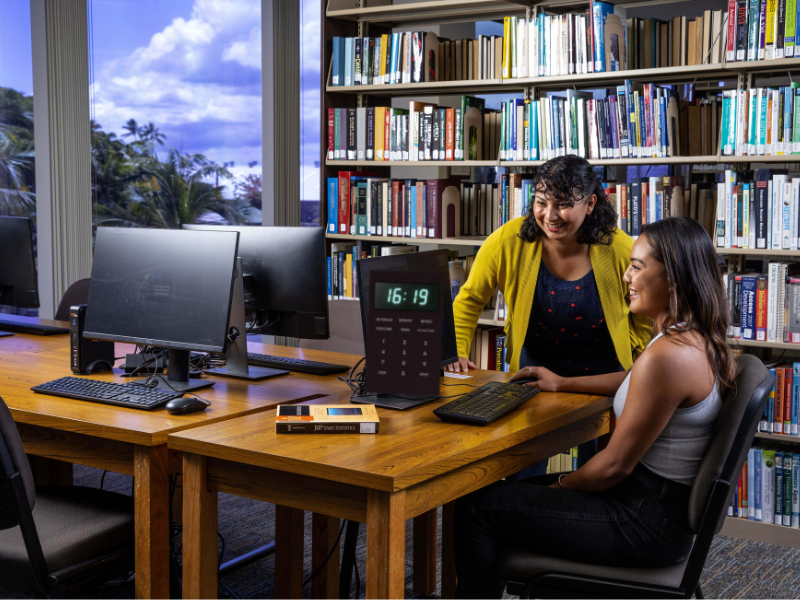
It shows 16 h 19 min
